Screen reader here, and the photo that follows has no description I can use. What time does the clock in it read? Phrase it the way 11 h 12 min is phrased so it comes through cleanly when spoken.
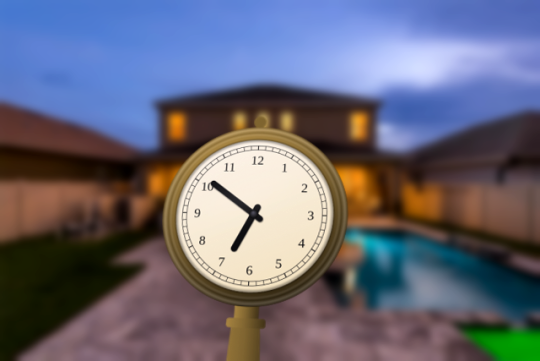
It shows 6 h 51 min
